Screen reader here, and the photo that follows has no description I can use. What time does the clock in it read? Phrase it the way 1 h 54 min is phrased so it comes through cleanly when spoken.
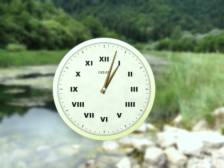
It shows 1 h 03 min
